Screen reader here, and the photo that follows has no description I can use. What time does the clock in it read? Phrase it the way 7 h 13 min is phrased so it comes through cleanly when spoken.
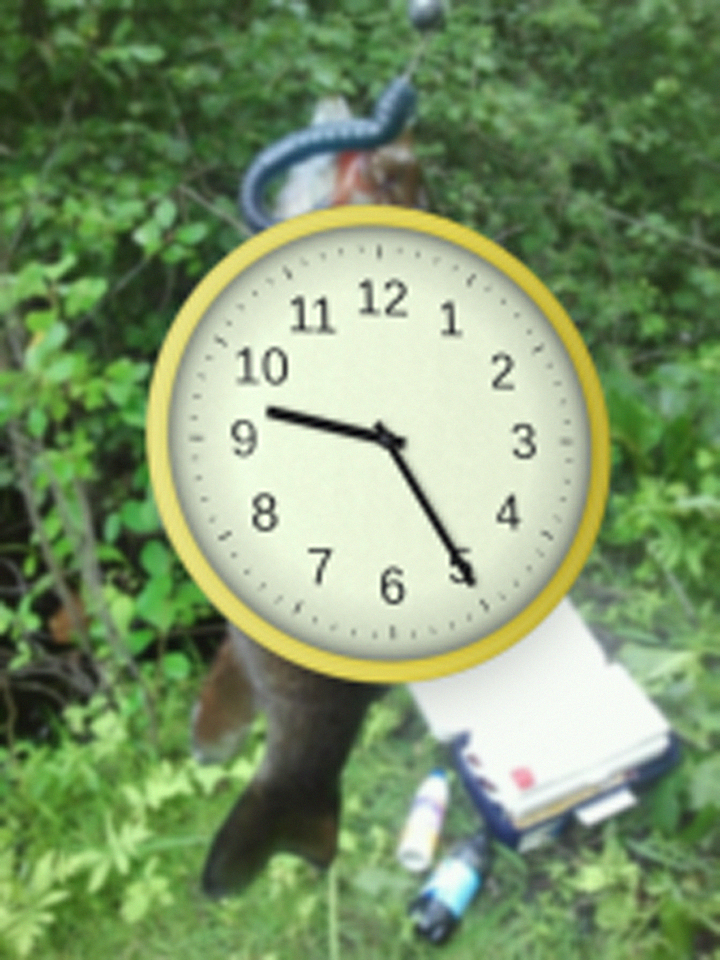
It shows 9 h 25 min
